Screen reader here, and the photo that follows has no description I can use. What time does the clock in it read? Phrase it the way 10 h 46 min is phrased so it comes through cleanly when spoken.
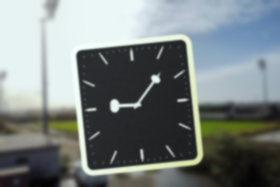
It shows 9 h 07 min
